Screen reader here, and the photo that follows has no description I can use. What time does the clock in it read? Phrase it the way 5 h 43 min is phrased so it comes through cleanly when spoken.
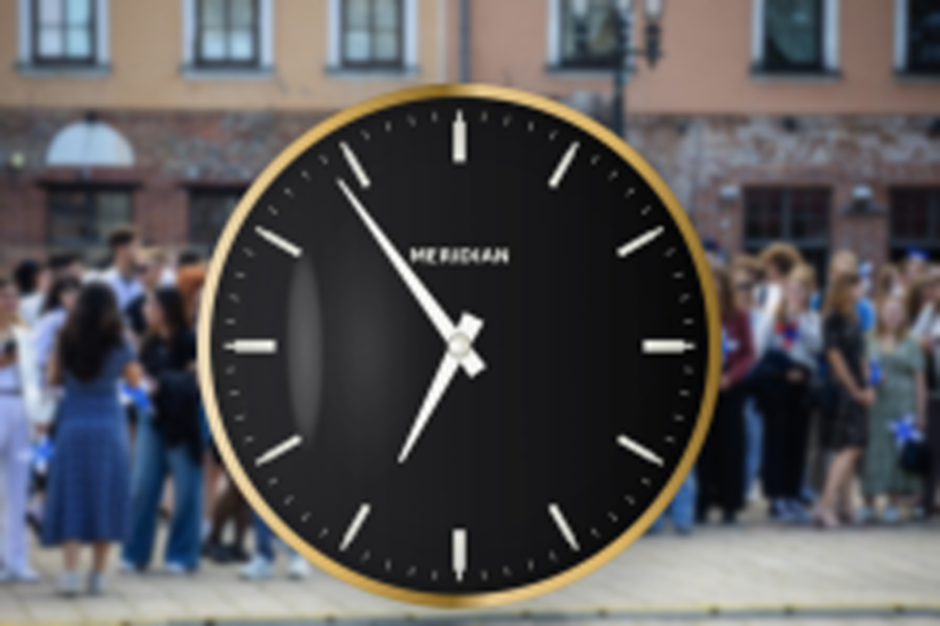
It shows 6 h 54 min
